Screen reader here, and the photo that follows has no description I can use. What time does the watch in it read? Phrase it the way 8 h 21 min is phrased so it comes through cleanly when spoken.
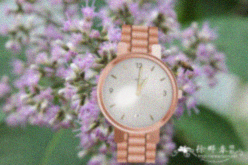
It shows 1 h 01 min
